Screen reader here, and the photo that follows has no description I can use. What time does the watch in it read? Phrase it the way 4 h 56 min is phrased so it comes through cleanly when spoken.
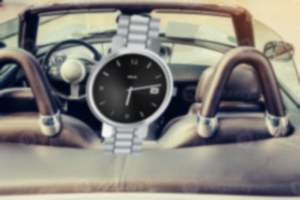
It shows 6 h 13 min
